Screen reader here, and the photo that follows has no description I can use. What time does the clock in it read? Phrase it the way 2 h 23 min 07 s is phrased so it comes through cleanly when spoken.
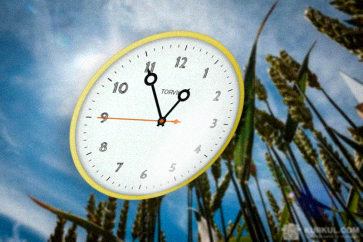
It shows 12 h 54 min 45 s
